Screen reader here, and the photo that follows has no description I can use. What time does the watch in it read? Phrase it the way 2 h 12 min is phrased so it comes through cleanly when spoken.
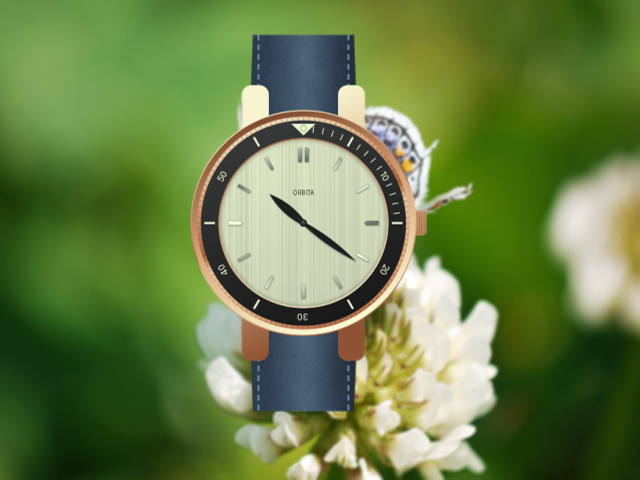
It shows 10 h 21 min
